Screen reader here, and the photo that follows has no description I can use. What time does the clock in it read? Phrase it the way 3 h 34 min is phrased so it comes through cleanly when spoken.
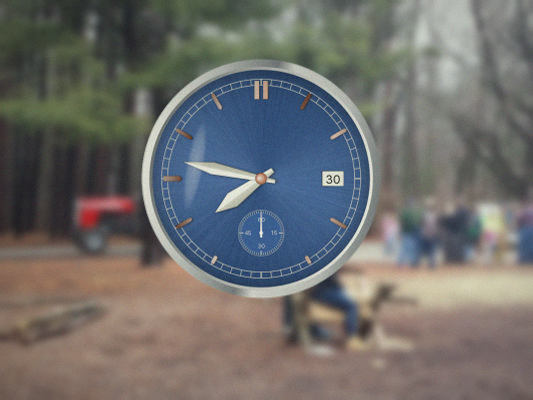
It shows 7 h 47 min
